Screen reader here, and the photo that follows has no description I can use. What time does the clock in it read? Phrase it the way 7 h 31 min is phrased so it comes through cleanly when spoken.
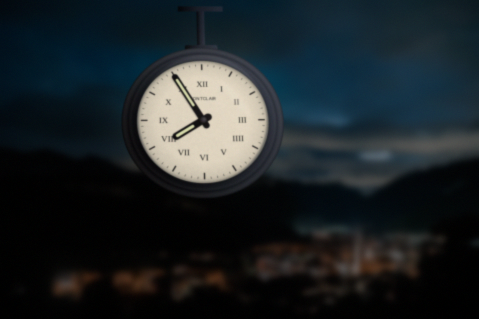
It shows 7 h 55 min
